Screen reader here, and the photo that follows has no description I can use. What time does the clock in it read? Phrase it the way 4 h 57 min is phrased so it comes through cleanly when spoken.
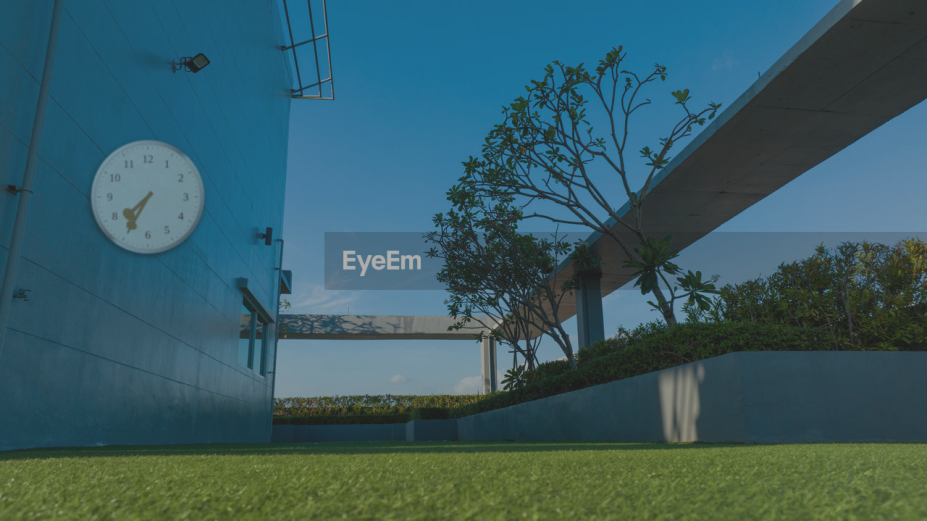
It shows 7 h 35 min
